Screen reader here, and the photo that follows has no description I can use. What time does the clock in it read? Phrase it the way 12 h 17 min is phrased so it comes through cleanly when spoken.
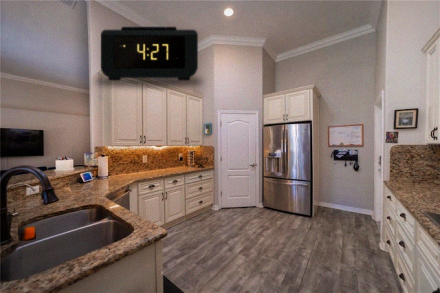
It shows 4 h 27 min
